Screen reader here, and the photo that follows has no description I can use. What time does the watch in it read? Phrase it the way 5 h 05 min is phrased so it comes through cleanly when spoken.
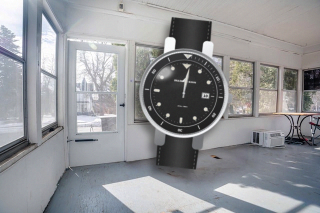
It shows 12 h 01 min
